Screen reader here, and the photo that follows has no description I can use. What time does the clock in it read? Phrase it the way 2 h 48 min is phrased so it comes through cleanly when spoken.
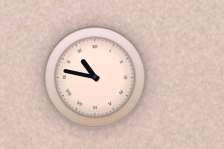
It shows 10 h 47 min
